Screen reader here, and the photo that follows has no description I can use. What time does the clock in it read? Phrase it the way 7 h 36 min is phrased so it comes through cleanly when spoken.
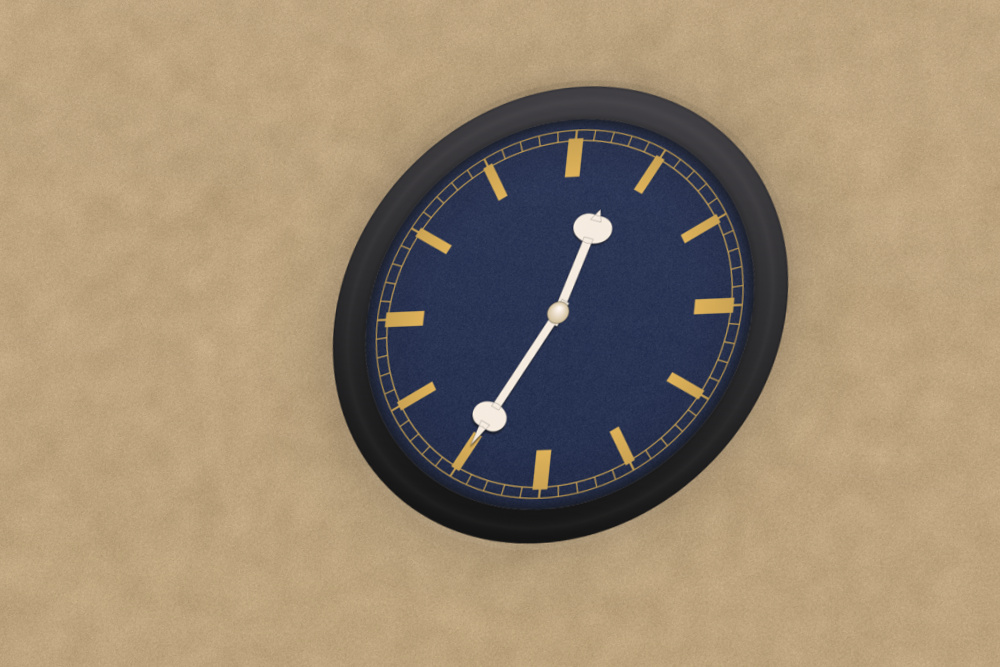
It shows 12 h 35 min
